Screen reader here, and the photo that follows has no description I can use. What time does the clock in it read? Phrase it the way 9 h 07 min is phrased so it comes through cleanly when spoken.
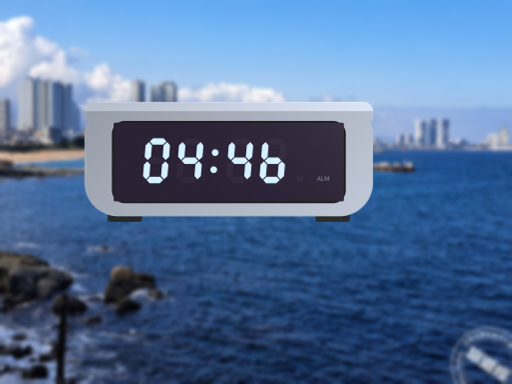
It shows 4 h 46 min
